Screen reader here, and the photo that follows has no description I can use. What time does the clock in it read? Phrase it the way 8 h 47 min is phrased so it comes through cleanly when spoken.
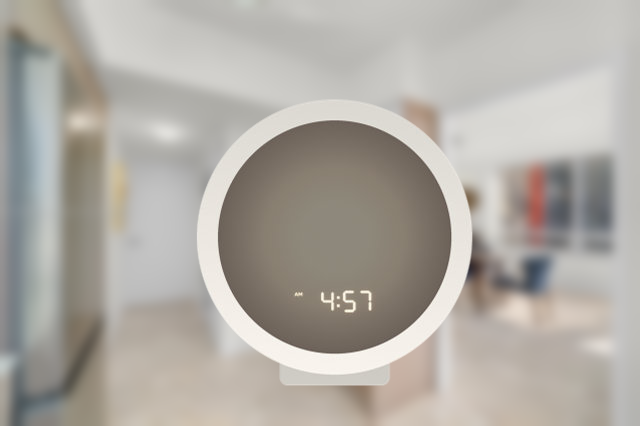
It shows 4 h 57 min
